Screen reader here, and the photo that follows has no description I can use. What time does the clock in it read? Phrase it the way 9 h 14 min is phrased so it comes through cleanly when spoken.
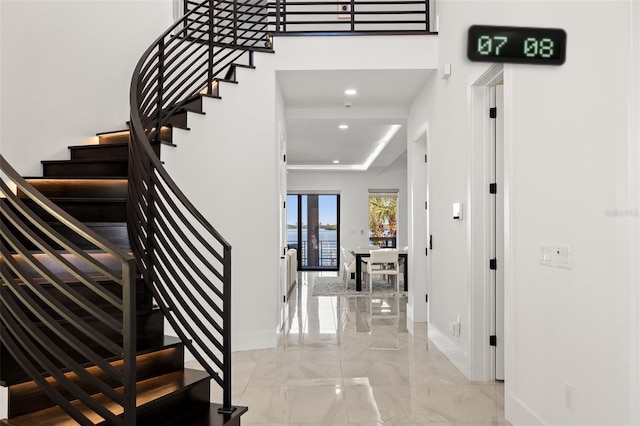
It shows 7 h 08 min
